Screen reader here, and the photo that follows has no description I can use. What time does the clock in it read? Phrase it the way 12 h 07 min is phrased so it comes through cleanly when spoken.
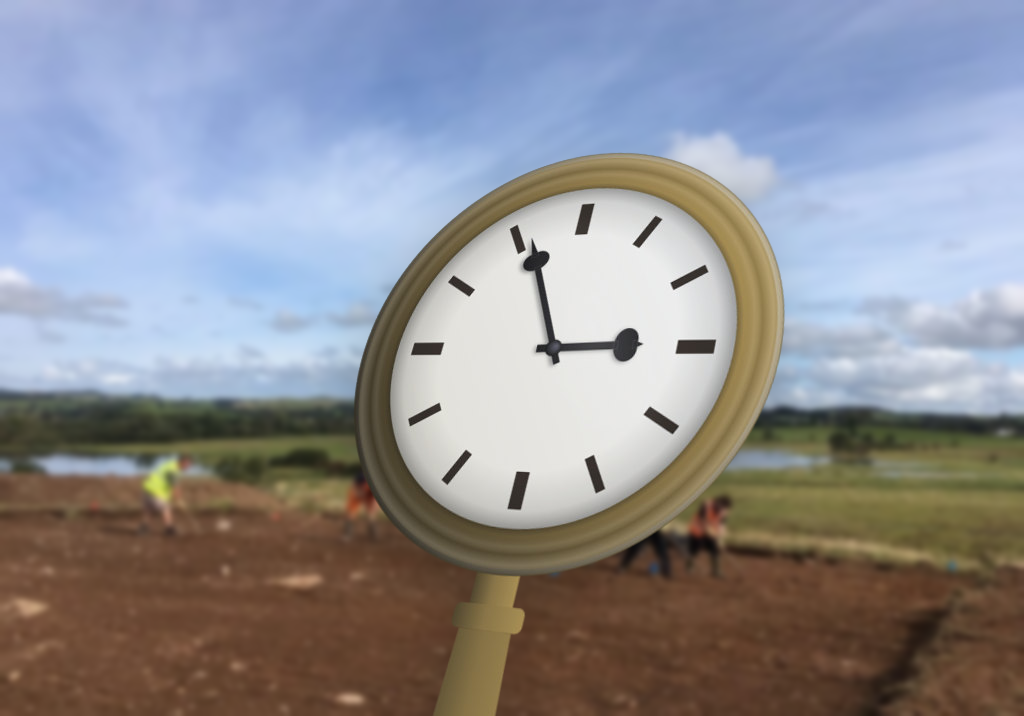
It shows 2 h 56 min
